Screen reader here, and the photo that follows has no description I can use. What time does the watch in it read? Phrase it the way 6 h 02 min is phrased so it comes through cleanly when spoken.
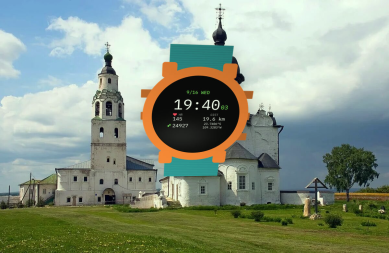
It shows 19 h 40 min
